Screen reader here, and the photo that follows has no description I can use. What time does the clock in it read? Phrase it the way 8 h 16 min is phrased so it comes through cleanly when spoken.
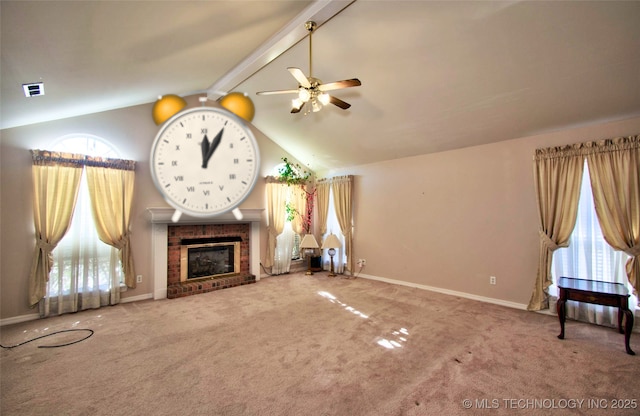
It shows 12 h 05 min
